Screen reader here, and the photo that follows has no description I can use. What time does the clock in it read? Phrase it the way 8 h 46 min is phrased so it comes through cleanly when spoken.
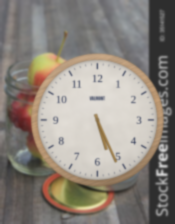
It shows 5 h 26 min
